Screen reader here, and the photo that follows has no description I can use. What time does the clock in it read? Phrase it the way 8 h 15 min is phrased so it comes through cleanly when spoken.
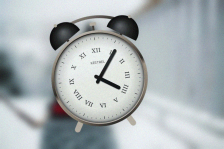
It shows 4 h 06 min
